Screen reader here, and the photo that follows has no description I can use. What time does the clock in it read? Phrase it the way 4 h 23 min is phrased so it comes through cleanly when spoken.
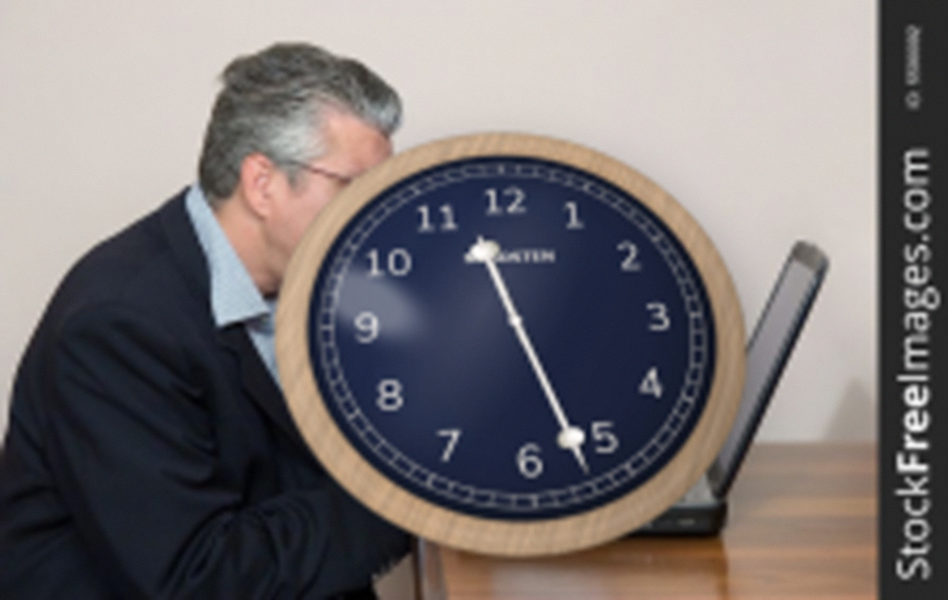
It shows 11 h 27 min
